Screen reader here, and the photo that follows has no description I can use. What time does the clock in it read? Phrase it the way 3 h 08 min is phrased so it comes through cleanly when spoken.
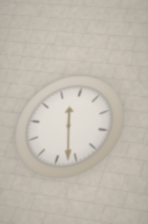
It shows 11 h 27 min
